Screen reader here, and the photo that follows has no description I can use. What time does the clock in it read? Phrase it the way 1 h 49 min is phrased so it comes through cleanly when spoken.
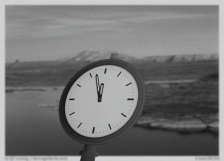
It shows 11 h 57 min
